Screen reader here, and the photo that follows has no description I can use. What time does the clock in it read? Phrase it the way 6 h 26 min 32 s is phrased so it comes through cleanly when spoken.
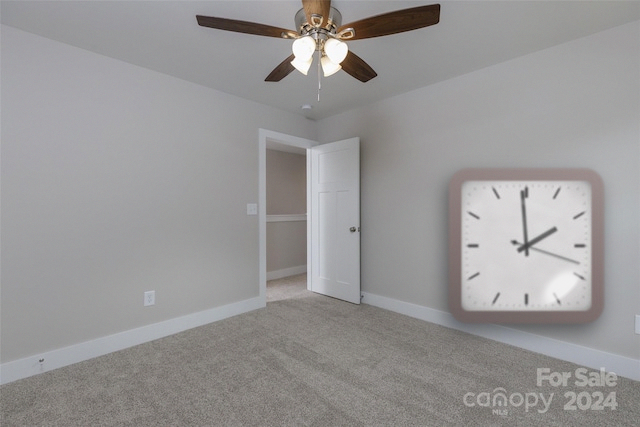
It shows 1 h 59 min 18 s
